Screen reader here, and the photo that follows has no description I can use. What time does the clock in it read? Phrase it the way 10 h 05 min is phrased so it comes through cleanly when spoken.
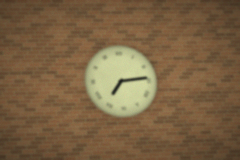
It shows 7 h 14 min
